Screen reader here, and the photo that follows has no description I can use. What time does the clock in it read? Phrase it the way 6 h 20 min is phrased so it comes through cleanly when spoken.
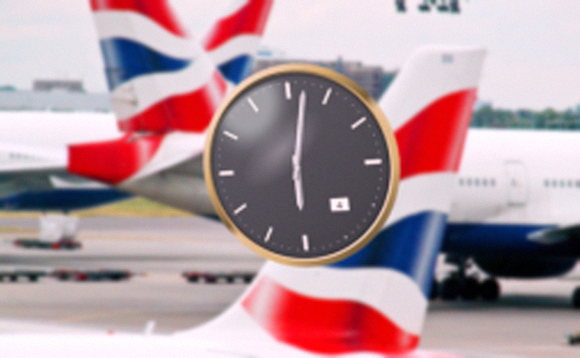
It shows 6 h 02 min
